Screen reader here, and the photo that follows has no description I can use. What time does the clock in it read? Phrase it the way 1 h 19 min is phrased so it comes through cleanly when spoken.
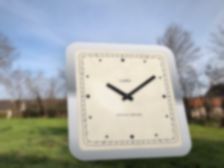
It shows 10 h 09 min
